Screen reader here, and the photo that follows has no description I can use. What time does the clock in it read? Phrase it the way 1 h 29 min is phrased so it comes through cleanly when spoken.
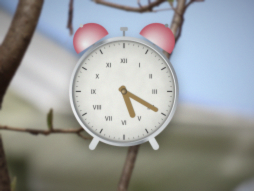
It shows 5 h 20 min
